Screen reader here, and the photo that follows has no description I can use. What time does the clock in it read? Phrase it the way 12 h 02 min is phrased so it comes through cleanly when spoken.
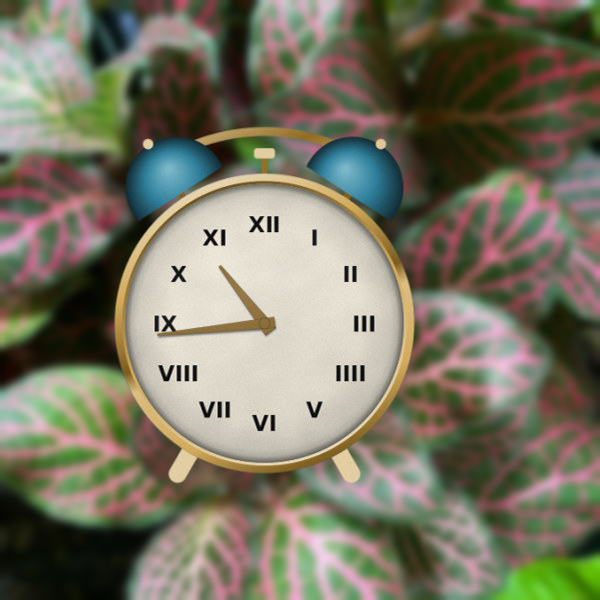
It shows 10 h 44 min
